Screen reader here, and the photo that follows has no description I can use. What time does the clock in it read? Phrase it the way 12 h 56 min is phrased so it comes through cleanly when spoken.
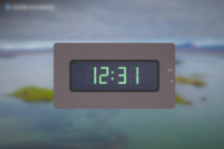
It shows 12 h 31 min
